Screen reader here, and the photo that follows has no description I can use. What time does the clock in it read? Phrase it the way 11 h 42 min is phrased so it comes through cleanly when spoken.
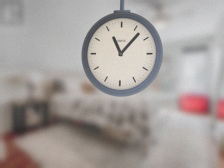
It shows 11 h 07 min
